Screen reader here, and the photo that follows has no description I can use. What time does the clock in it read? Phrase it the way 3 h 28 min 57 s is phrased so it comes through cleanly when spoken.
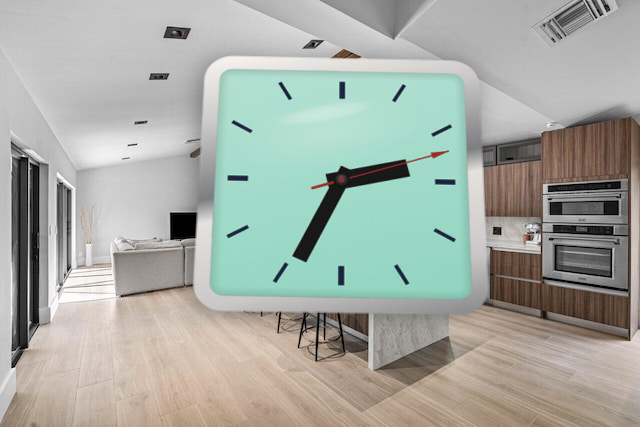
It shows 2 h 34 min 12 s
